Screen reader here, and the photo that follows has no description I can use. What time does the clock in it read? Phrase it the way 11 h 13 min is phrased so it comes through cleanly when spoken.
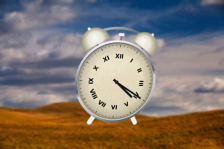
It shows 4 h 20 min
